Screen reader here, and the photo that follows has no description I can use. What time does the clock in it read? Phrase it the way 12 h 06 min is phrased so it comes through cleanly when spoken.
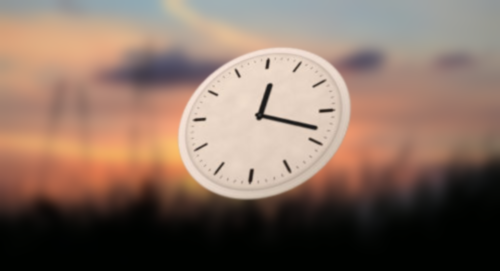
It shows 12 h 18 min
